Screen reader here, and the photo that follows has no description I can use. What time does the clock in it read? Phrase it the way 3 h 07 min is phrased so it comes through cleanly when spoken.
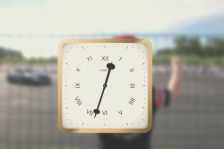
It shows 12 h 33 min
